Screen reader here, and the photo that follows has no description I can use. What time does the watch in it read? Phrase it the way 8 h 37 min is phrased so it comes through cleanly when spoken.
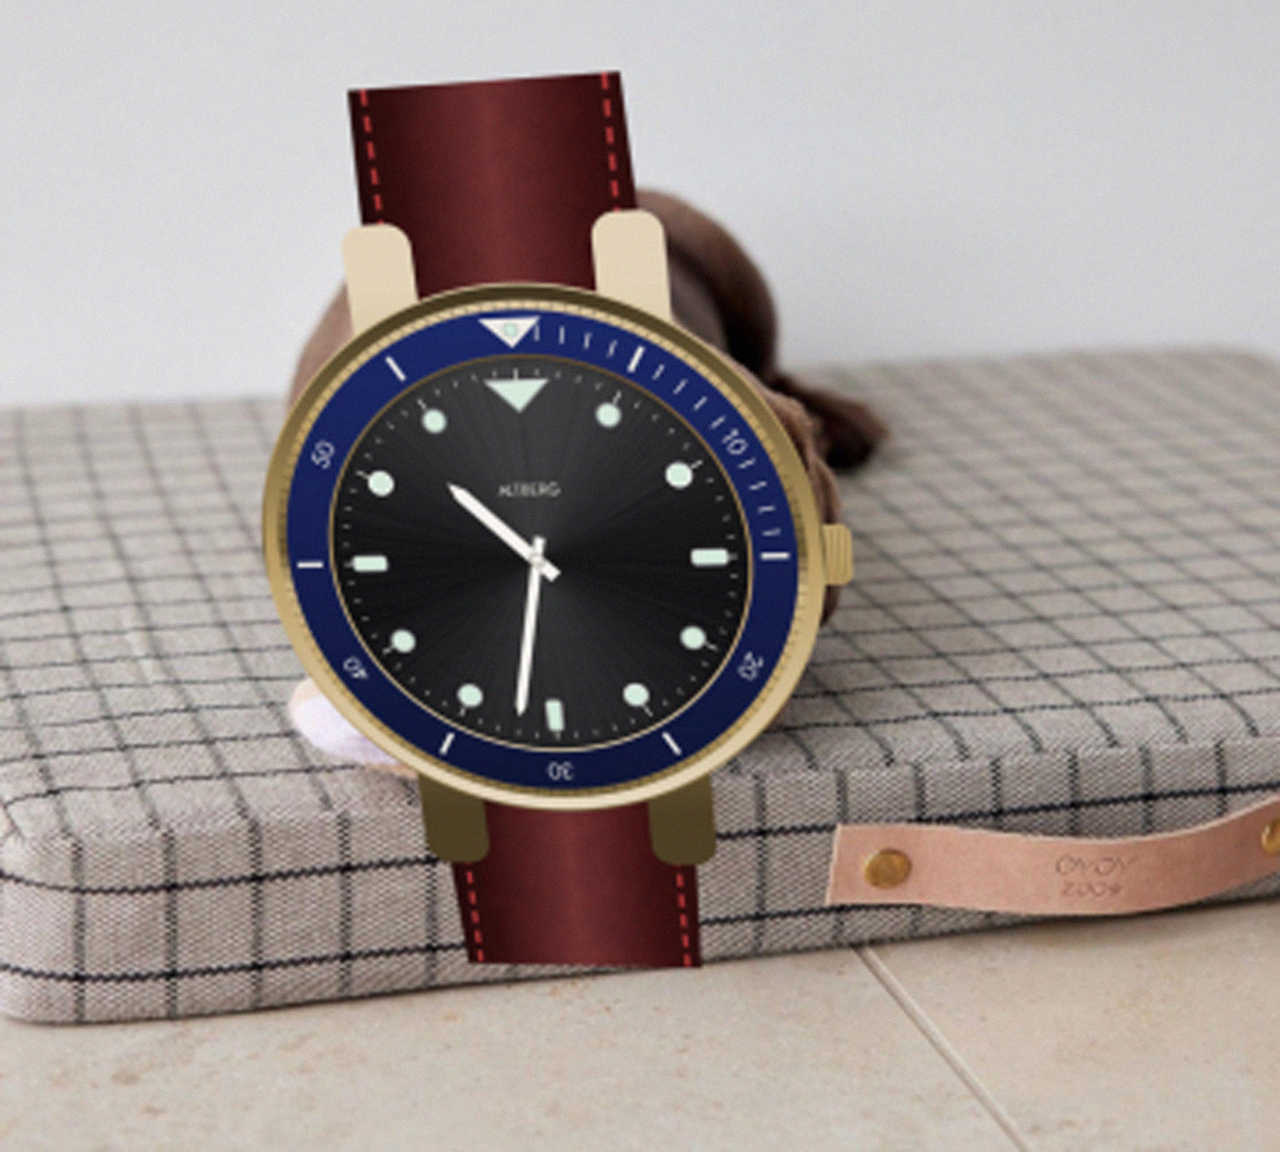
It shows 10 h 32 min
